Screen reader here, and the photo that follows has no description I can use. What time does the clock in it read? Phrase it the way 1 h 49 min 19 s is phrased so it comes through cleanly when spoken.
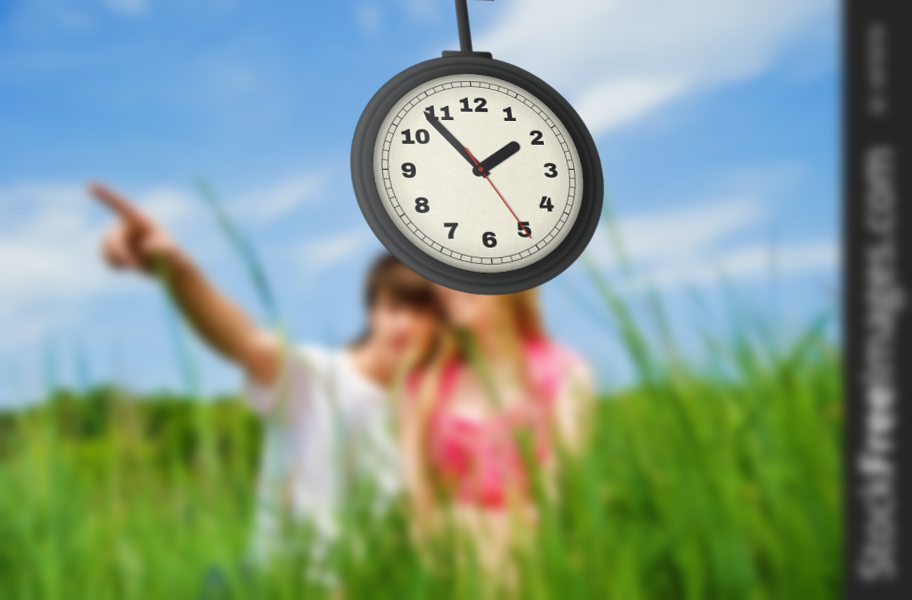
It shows 1 h 53 min 25 s
